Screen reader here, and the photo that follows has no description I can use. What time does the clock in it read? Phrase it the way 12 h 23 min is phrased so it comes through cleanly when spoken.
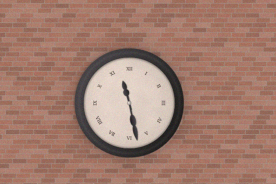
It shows 11 h 28 min
